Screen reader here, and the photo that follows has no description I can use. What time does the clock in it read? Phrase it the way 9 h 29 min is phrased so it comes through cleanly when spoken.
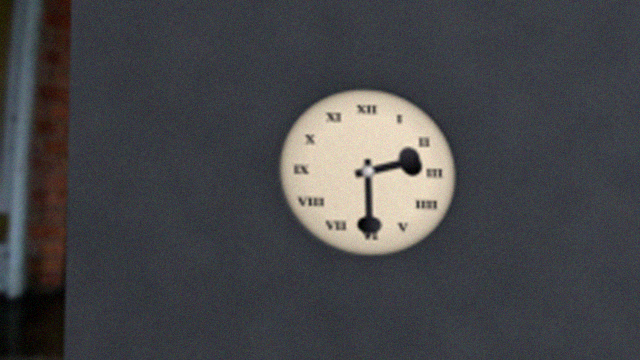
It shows 2 h 30 min
